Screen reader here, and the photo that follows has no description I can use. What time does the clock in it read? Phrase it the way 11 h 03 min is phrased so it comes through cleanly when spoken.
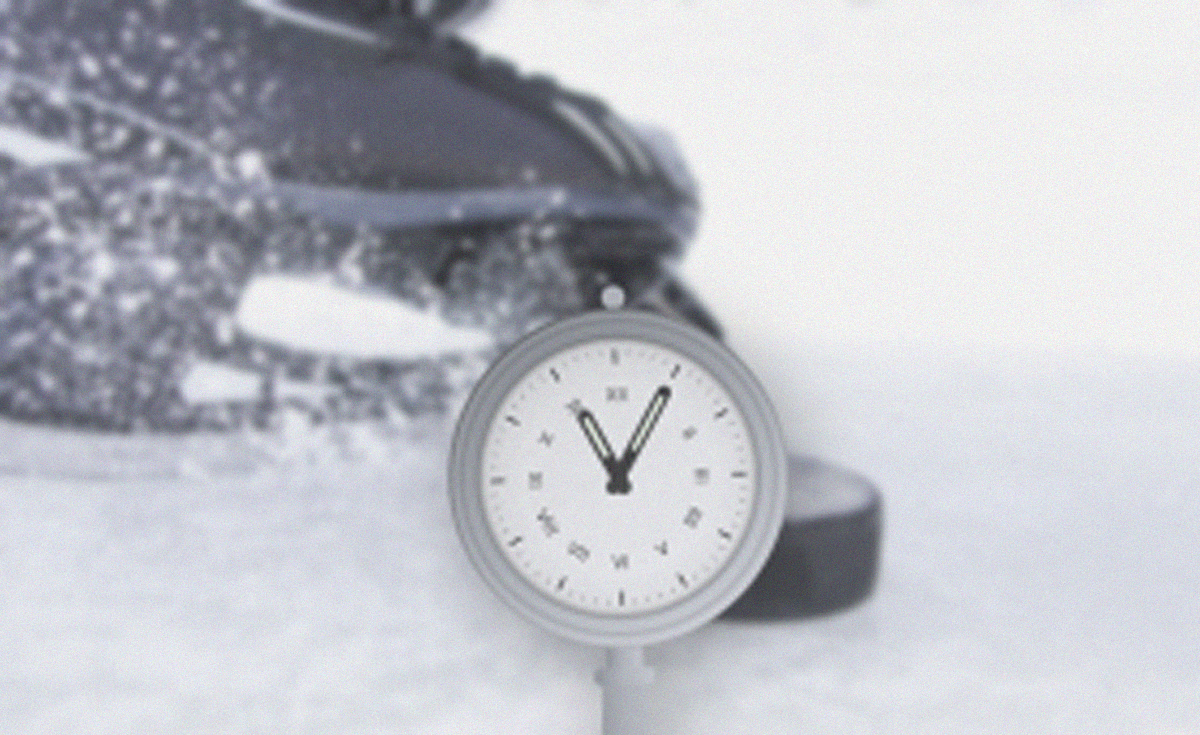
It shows 11 h 05 min
